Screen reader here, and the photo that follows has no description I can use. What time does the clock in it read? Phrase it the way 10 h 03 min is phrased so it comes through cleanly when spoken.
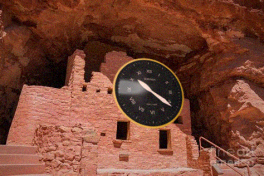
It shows 10 h 21 min
